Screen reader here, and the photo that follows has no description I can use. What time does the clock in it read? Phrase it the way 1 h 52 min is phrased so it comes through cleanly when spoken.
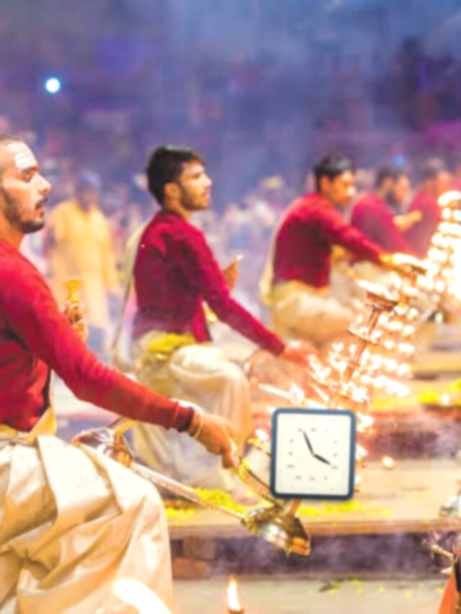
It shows 3 h 56 min
